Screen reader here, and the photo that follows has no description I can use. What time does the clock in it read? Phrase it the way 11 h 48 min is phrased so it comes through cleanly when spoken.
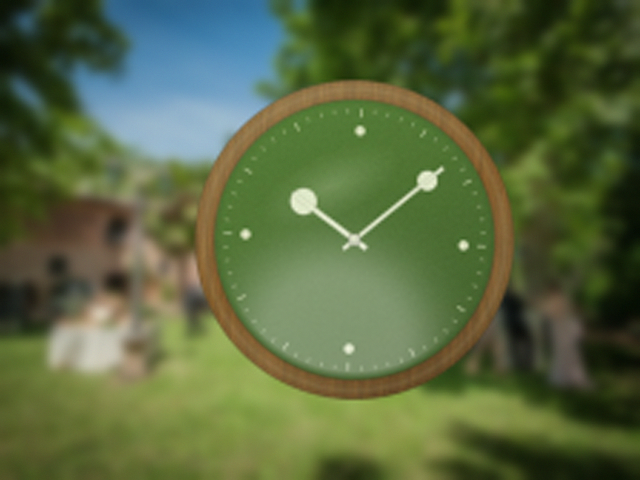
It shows 10 h 08 min
